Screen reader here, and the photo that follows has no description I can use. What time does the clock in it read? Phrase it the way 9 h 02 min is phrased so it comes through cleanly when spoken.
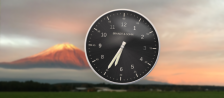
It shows 6 h 35 min
